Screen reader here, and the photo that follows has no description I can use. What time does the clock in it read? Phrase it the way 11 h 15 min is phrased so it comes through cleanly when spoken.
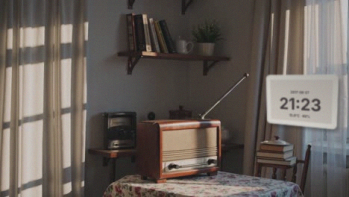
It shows 21 h 23 min
